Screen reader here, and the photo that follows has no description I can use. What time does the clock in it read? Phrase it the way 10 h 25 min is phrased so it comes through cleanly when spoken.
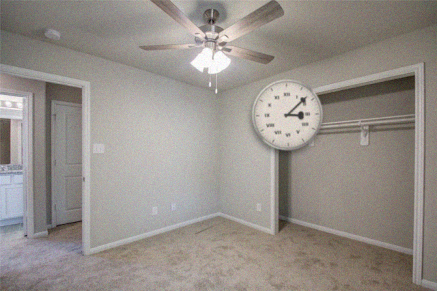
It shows 3 h 08 min
